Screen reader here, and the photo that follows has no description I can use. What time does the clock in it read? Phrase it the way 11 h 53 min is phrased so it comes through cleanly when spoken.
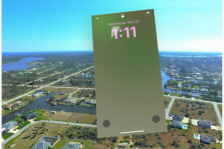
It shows 1 h 11 min
